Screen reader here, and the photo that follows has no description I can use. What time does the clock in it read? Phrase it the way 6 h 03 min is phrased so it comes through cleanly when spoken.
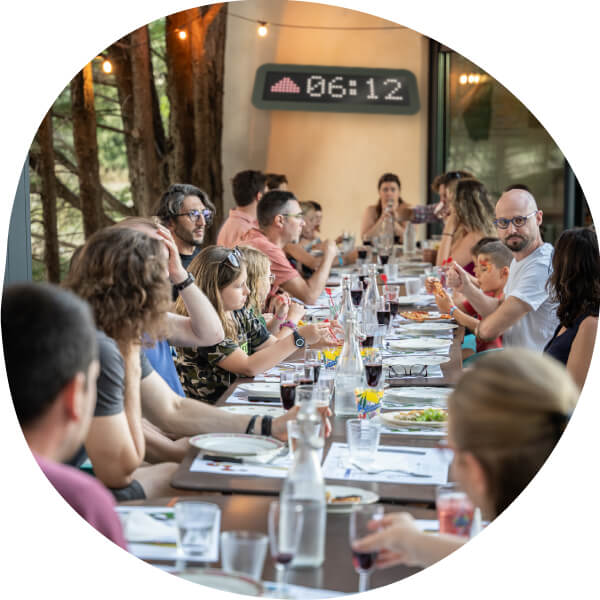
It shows 6 h 12 min
